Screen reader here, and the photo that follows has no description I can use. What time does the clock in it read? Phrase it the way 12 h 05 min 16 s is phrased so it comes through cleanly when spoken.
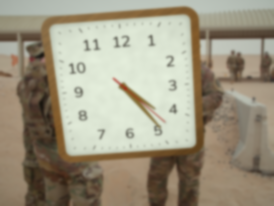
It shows 4 h 24 min 23 s
